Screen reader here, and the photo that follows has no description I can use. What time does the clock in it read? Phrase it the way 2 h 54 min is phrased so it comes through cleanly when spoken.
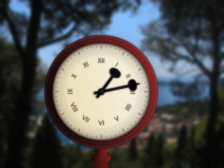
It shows 1 h 13 min
